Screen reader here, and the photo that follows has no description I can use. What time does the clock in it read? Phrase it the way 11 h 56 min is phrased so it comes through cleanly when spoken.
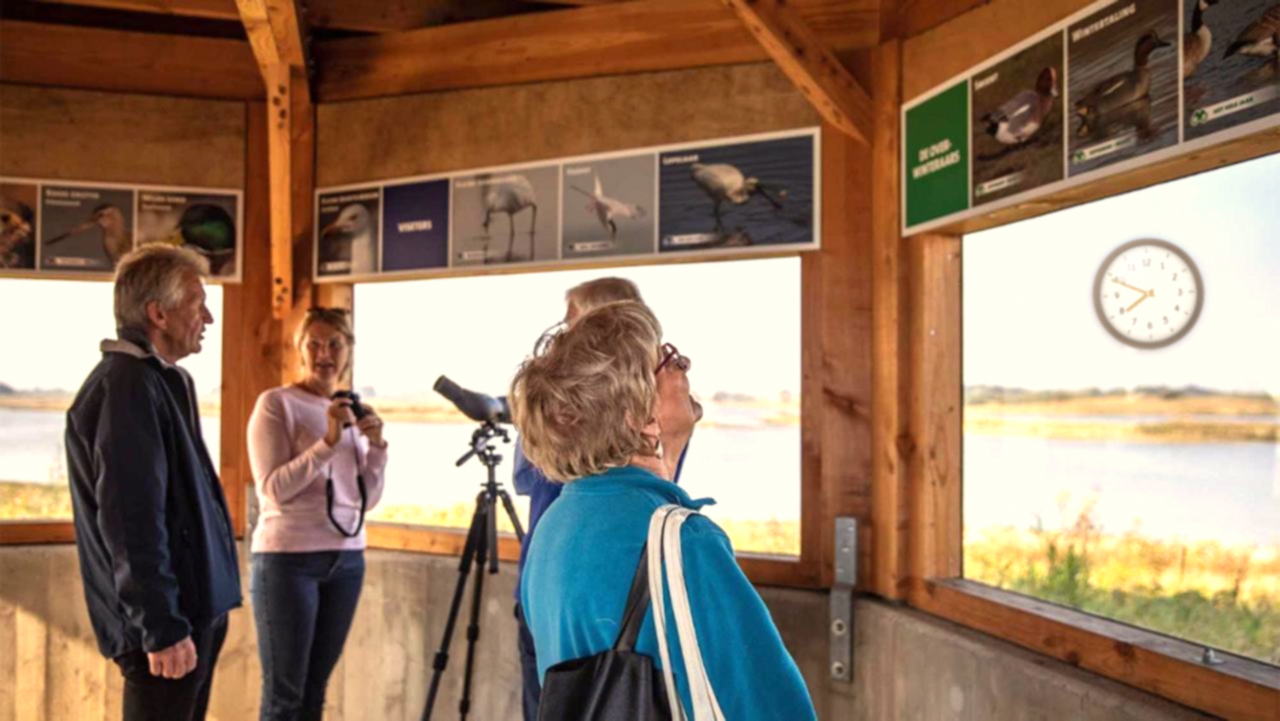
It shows 7 h 49 min
